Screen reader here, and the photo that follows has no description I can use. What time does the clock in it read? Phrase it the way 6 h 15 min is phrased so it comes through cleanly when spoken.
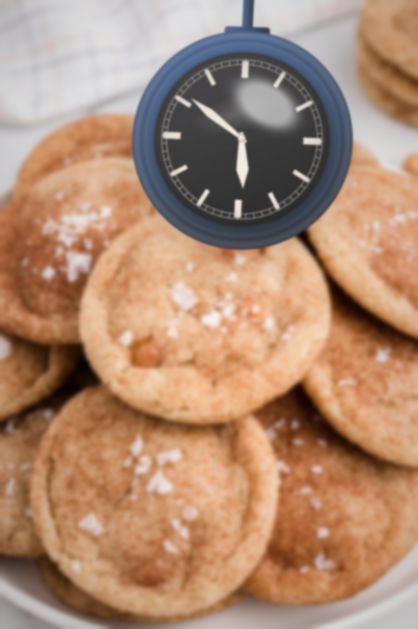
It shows 5 h 51 min
